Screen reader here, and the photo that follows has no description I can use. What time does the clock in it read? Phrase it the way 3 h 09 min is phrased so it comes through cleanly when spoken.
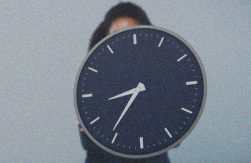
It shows 8 h 36 min
